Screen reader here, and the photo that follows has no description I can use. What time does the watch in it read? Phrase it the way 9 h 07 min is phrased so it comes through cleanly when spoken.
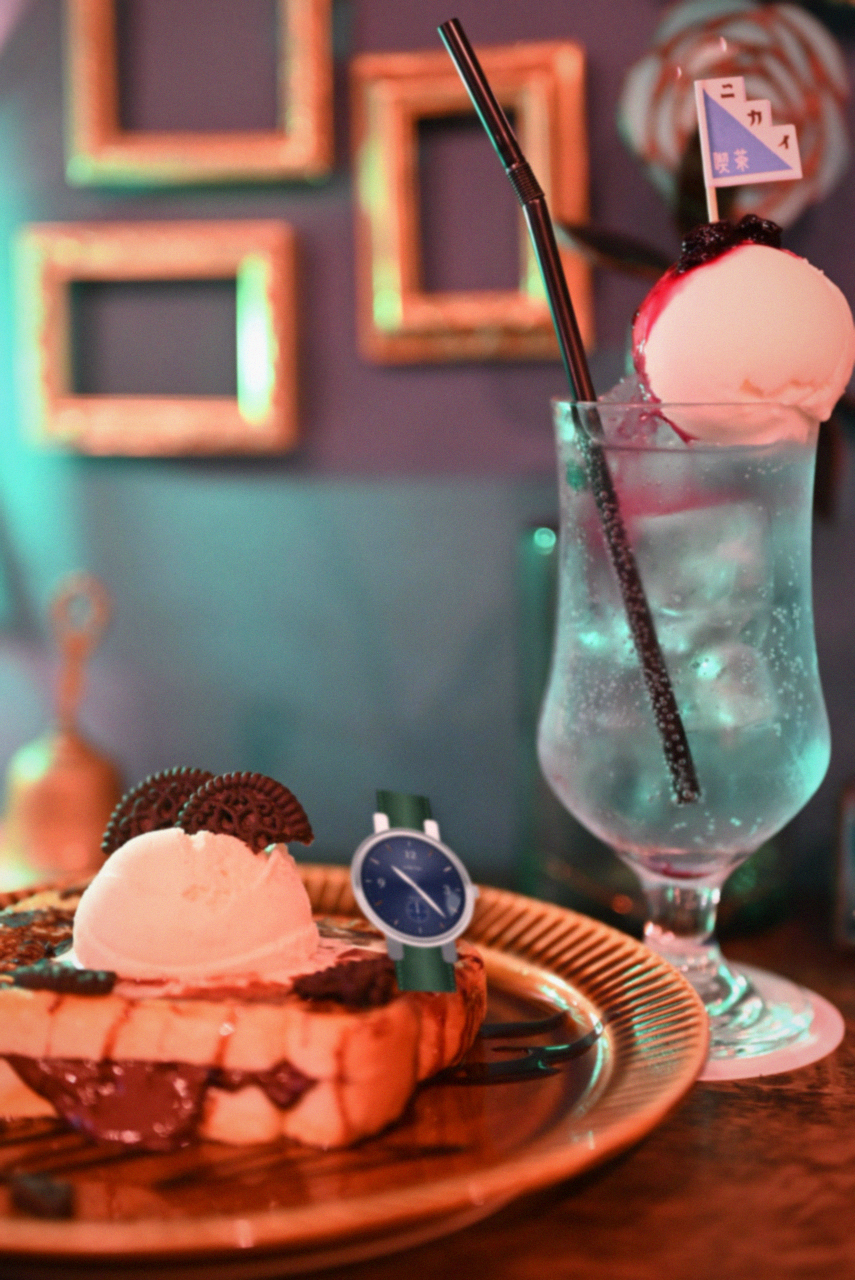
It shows 10 h 23 min
